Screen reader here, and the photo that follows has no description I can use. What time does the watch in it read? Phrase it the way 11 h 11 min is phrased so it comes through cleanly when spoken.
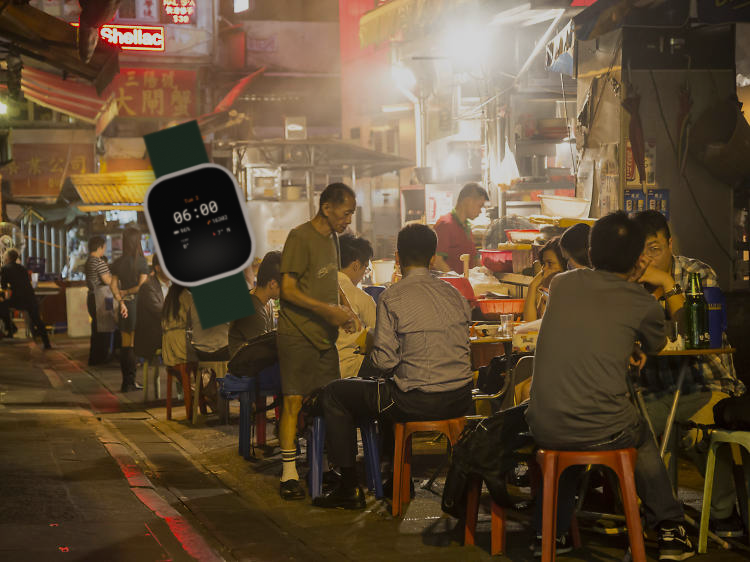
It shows 6 h 00 min
